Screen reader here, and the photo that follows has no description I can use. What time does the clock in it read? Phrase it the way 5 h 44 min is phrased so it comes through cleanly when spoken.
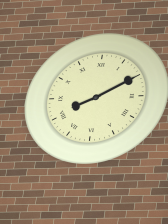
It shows 8 h 10 min
